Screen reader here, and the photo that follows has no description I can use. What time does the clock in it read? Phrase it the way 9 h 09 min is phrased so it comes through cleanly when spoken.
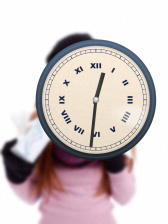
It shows 12 h 31 min
